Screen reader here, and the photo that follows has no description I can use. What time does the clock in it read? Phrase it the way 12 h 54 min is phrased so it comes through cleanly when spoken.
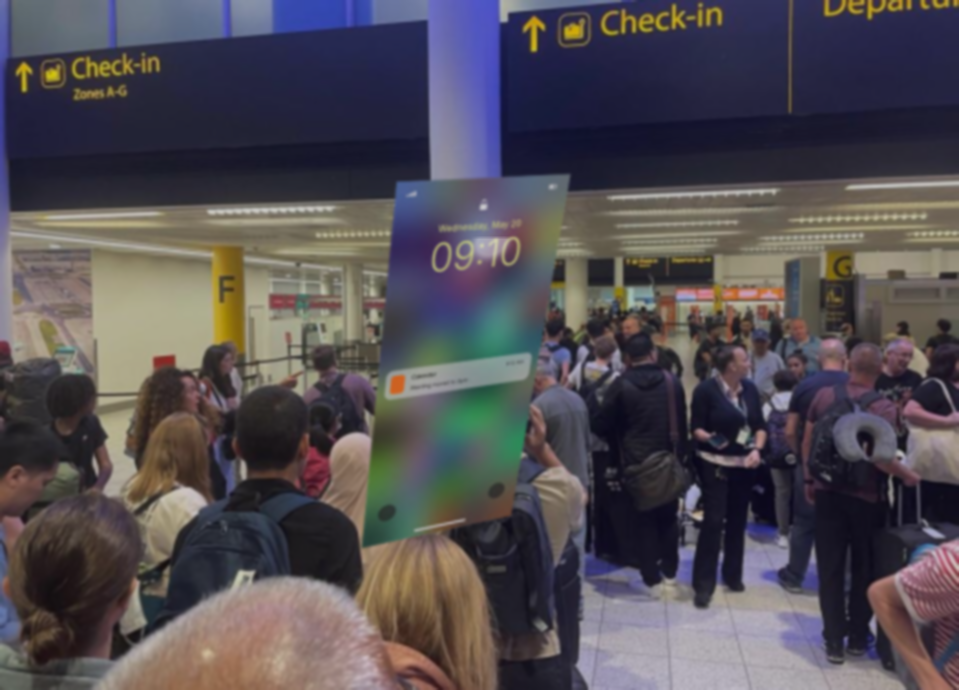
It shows 9 h 10 min
